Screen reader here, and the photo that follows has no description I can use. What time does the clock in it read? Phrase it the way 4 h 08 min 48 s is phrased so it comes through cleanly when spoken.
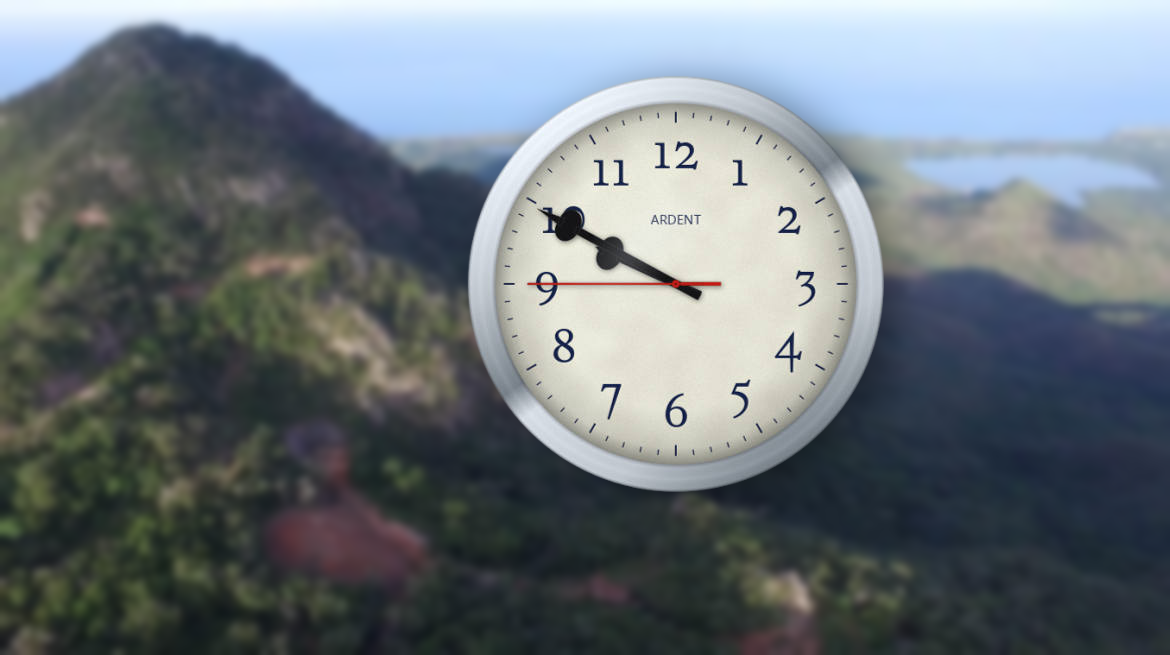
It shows 9 h 49 min 45 s
